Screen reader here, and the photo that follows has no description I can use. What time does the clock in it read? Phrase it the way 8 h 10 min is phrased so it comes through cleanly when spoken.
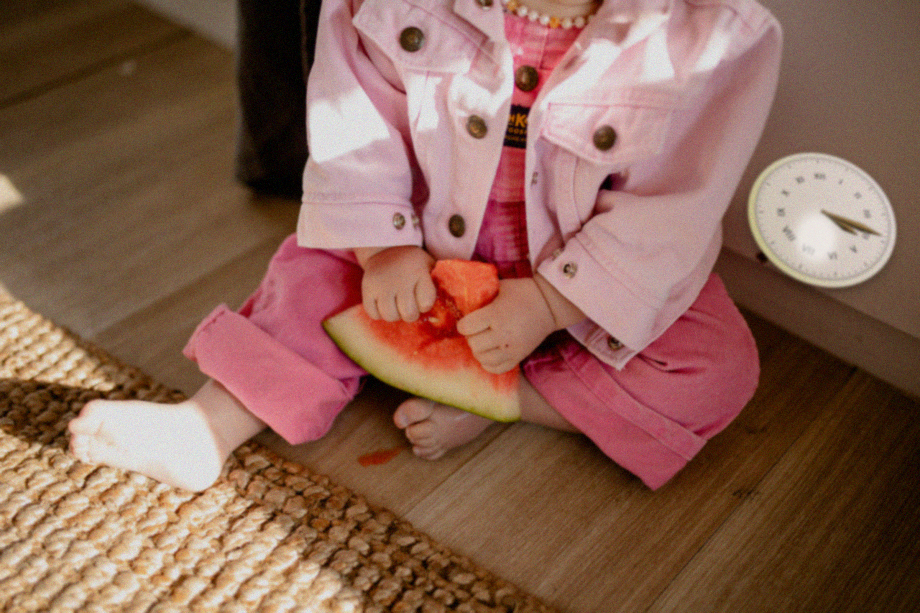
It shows 4 h 19 min
